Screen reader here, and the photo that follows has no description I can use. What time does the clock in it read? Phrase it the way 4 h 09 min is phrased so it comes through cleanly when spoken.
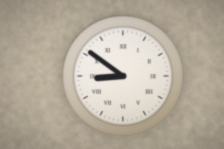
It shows 8 h 51 min
